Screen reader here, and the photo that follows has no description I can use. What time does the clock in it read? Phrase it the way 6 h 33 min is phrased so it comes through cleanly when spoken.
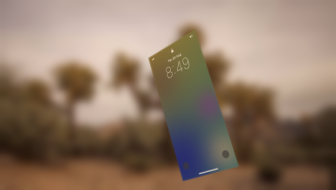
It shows 8 h 49 min
